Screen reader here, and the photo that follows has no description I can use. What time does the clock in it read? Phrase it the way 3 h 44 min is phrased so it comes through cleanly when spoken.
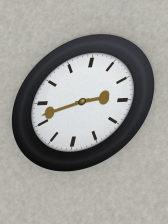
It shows 2 h 42 min
